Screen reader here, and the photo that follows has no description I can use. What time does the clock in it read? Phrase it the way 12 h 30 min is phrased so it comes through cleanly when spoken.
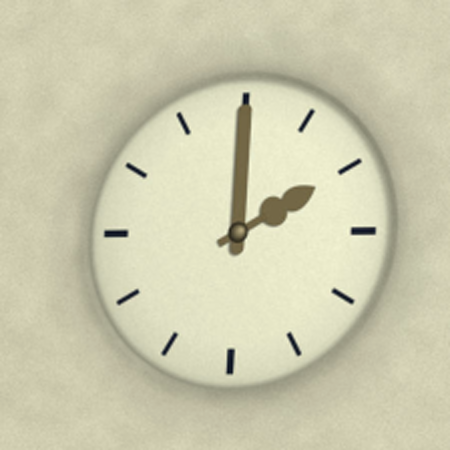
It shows 2 h 00 min
